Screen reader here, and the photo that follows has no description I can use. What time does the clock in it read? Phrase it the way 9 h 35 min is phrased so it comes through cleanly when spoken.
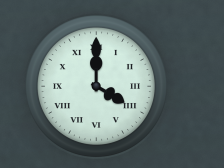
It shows 4 h 00 min
